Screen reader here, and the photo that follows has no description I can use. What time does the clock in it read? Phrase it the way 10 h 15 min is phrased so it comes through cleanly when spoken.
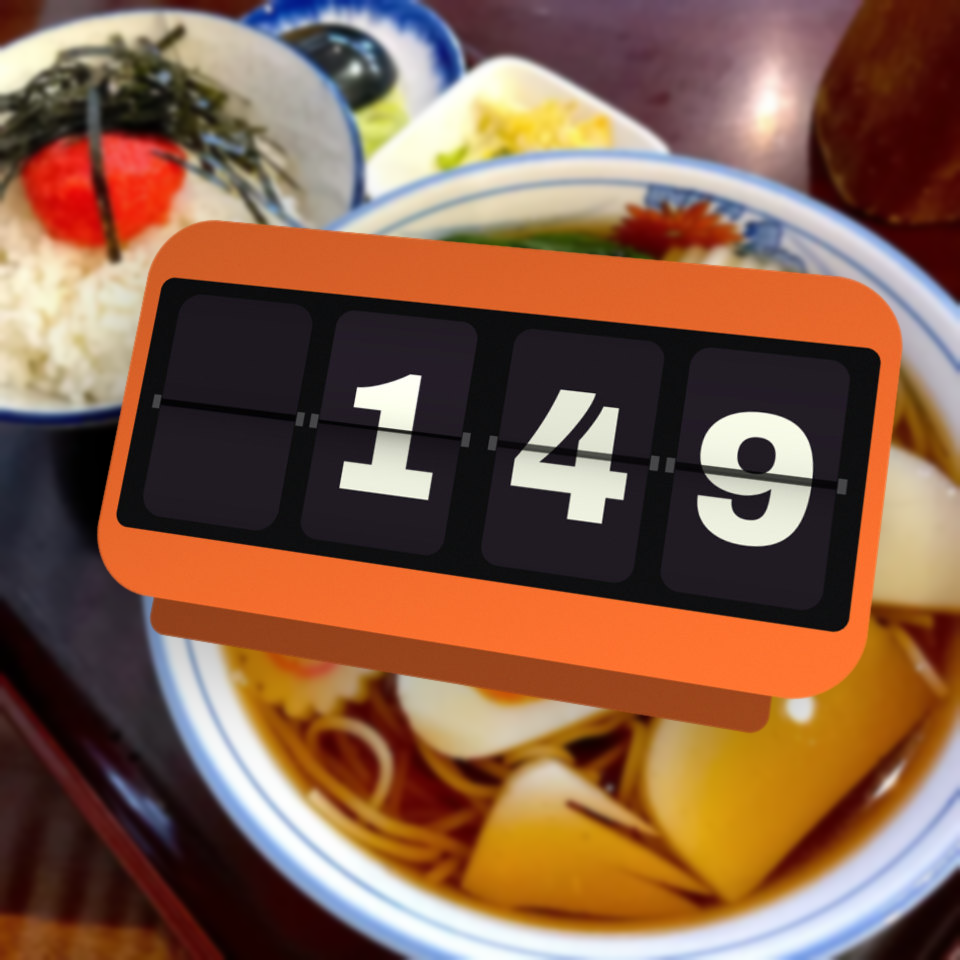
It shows 1 h 49 min
